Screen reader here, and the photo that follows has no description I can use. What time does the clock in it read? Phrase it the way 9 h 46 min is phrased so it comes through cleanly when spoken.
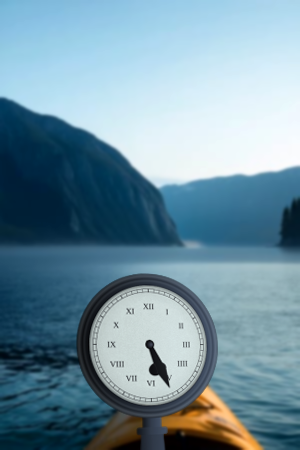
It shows 5 h 26 min
